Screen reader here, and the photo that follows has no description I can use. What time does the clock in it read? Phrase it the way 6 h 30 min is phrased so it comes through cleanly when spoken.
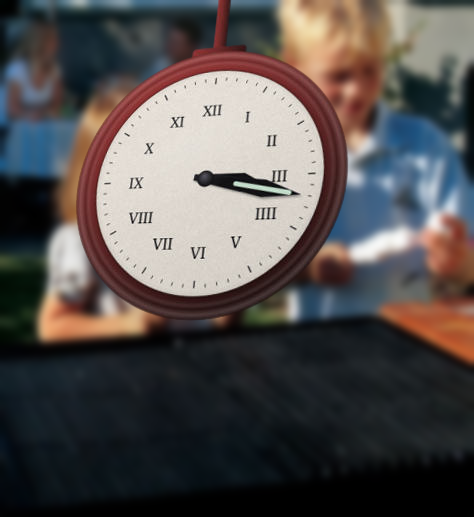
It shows 3 h 17 min
